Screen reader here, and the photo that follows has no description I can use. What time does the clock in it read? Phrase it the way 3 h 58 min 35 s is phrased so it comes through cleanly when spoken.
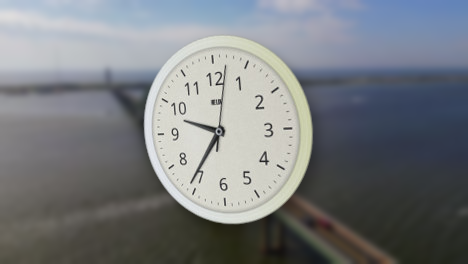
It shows 9 h 36 min 02 s
